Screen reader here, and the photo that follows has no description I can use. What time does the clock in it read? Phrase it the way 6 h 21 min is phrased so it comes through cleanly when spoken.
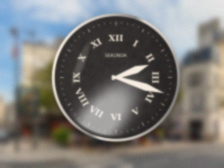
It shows 2 h 18 min
